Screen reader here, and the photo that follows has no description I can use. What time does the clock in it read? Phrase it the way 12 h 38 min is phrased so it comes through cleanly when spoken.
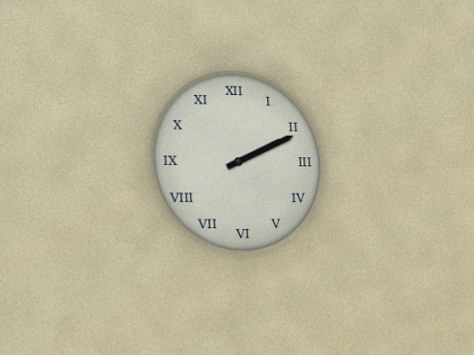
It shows 2 h 11 min
